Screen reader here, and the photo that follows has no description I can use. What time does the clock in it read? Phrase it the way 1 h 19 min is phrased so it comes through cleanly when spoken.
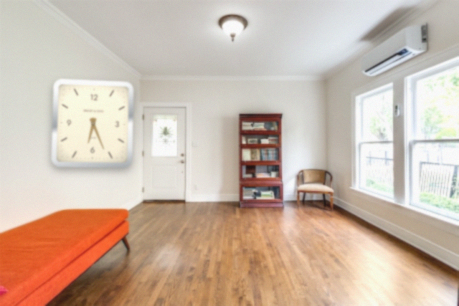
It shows 6 h 26 min
